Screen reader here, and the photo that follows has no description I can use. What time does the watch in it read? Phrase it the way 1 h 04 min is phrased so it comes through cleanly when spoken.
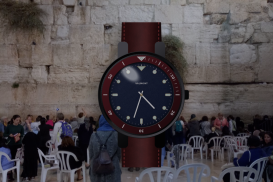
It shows 4 h 33 min
